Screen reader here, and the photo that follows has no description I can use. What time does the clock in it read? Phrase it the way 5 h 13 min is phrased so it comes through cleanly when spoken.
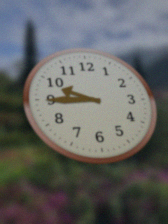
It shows 9 h 45 min
